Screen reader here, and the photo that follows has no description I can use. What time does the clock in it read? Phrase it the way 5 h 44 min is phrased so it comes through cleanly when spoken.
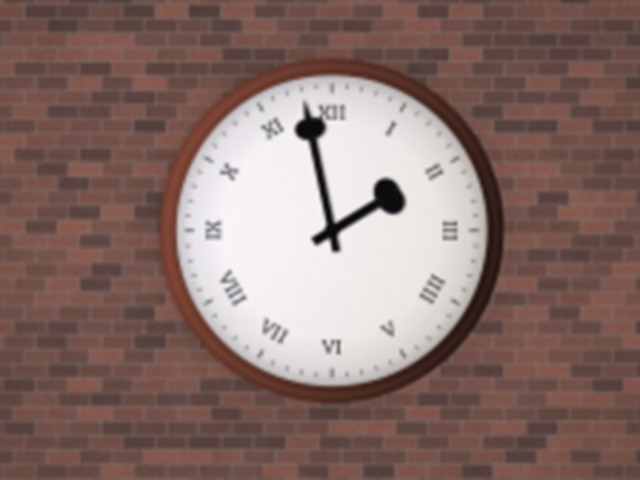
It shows 1 h 58 min
